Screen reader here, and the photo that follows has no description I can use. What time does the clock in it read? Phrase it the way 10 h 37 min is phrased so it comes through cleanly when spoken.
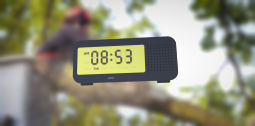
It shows 8 h 53 min
